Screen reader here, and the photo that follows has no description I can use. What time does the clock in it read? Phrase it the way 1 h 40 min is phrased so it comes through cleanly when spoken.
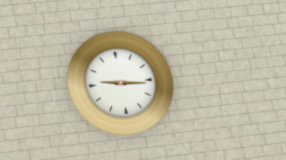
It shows 9 h 16 min
